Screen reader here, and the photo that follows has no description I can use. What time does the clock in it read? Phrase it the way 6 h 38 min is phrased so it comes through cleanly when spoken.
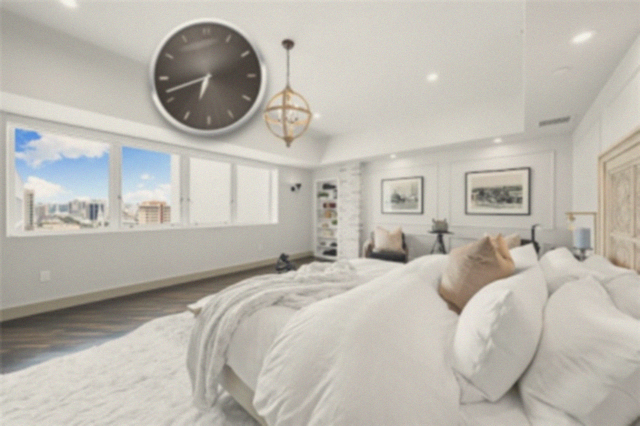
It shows 6 h 42 min
